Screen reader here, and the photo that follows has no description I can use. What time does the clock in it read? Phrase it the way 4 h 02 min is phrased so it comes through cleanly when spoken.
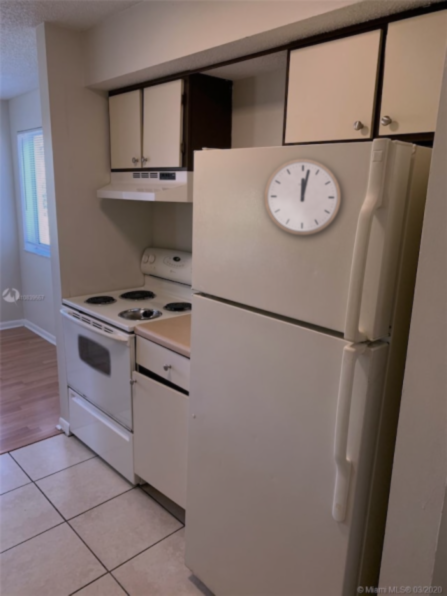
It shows 12 h 02 min
